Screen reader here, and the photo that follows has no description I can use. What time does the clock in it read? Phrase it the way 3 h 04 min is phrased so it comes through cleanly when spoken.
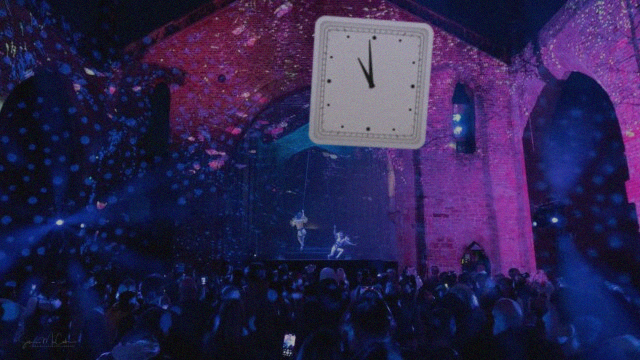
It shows 10 h 59 min
